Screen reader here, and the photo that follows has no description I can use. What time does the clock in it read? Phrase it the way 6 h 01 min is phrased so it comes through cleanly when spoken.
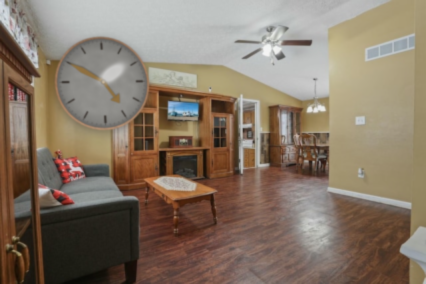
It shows 4 h 50 min
